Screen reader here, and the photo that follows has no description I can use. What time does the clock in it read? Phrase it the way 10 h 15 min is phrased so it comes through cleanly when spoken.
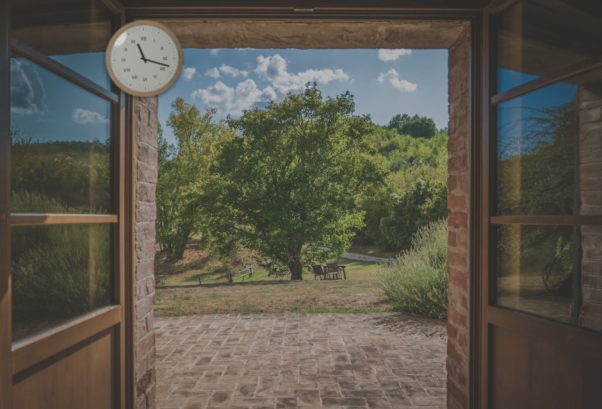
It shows 11 h 18 min
